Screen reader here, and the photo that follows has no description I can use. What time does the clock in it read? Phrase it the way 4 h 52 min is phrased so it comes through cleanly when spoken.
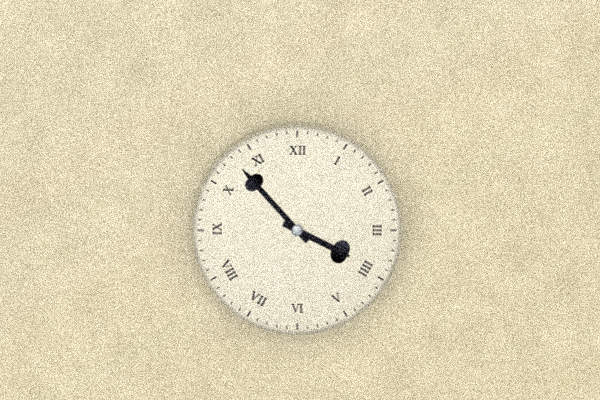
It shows 3 h 53 min
